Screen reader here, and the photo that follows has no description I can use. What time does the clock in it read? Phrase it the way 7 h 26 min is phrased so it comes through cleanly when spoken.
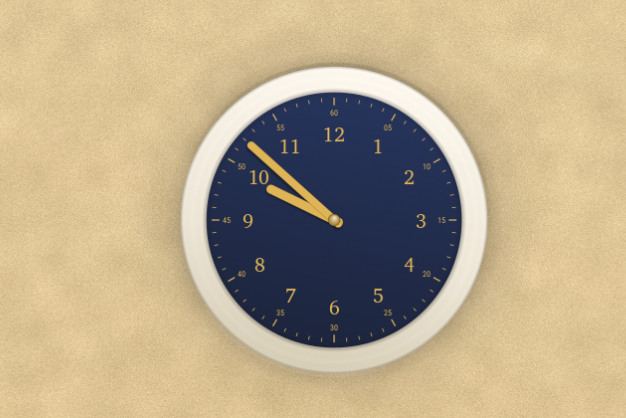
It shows 9 h 52 min
